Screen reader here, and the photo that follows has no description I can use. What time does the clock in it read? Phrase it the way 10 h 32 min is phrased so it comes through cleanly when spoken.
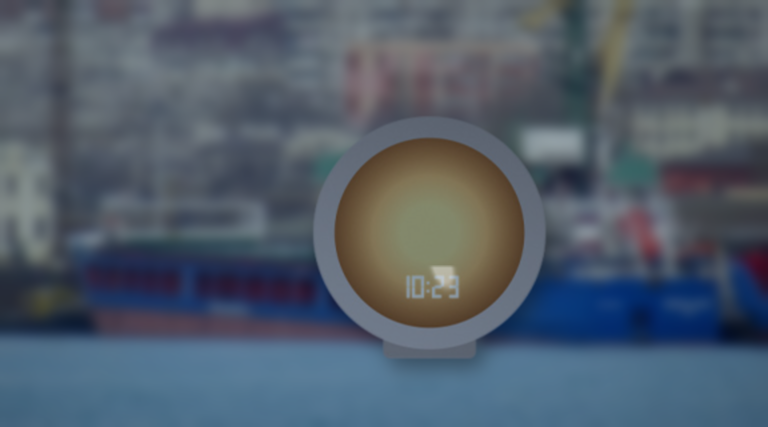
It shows 10 h 23 min
